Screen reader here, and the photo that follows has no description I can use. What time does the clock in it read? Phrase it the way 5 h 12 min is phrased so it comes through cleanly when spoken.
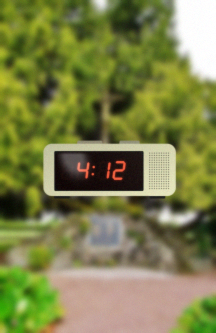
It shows 4 h 12 min
